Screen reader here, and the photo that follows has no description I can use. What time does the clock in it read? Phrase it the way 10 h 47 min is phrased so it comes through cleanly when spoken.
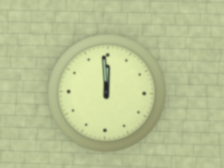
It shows 11 h 59 min
